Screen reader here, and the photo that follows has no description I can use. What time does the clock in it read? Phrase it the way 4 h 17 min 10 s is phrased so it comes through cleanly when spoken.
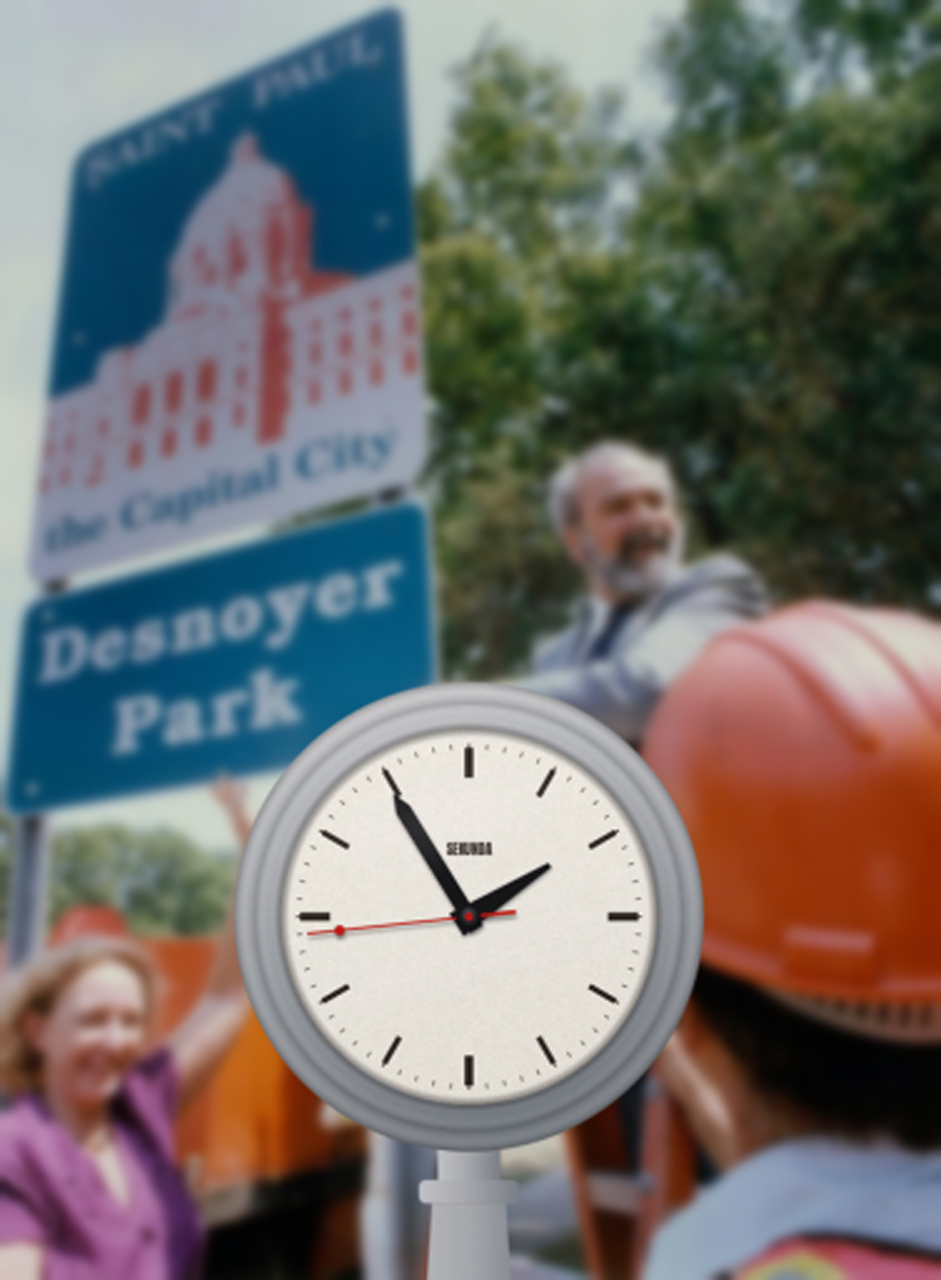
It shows 1 h 54 min 44 s
